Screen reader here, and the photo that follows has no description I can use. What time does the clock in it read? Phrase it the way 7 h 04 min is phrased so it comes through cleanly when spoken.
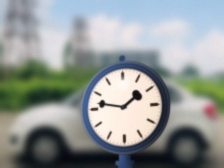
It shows 1 h 47 min
